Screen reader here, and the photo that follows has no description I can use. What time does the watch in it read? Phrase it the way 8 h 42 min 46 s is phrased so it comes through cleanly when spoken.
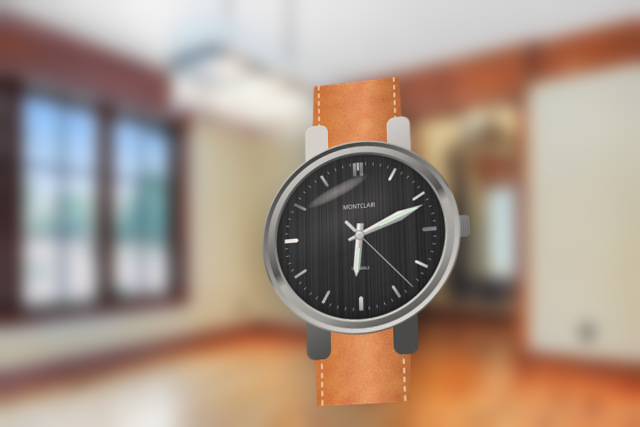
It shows 6 h 11 min 23 s
